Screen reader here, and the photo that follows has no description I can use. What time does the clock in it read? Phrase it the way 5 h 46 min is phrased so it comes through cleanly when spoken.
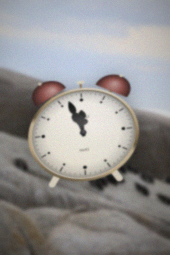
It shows 11 h 57 min
